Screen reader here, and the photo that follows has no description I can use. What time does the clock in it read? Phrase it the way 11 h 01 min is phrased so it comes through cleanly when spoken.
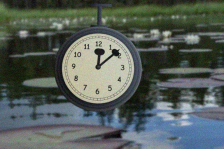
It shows 12 h 08 min
